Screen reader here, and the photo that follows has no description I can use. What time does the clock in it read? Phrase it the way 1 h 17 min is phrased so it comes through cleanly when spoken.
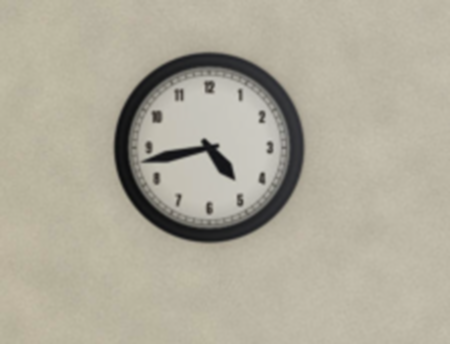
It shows 4 h 43 min
